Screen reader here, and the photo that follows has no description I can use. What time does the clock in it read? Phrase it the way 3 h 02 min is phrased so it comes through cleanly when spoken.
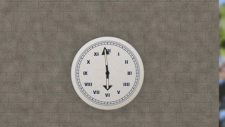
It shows 5 h 59 min
